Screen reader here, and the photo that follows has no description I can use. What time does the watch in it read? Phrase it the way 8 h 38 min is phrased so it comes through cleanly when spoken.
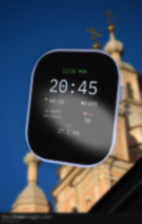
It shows 20 h 45 min
